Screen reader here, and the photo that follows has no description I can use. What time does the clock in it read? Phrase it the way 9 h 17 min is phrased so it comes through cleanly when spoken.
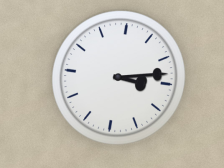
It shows 3 h 13 min
